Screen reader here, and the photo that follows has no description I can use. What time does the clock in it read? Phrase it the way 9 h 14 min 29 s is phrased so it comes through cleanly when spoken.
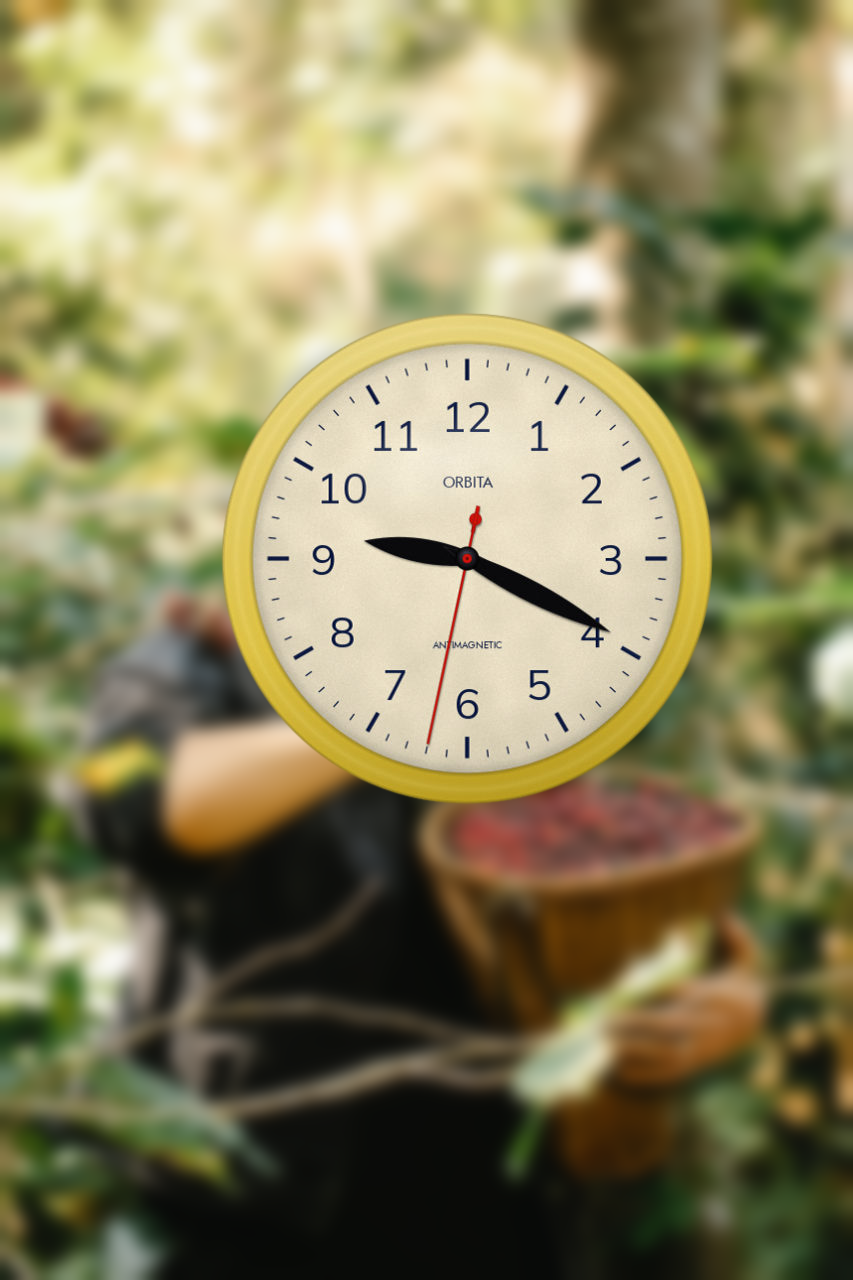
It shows 9 h 19 min 32 s
